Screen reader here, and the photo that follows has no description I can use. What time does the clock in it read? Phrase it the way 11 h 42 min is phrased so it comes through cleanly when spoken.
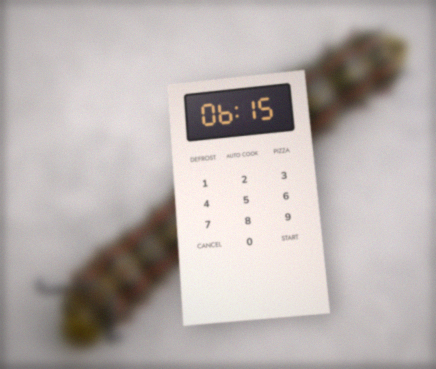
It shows 6 h 15 min
